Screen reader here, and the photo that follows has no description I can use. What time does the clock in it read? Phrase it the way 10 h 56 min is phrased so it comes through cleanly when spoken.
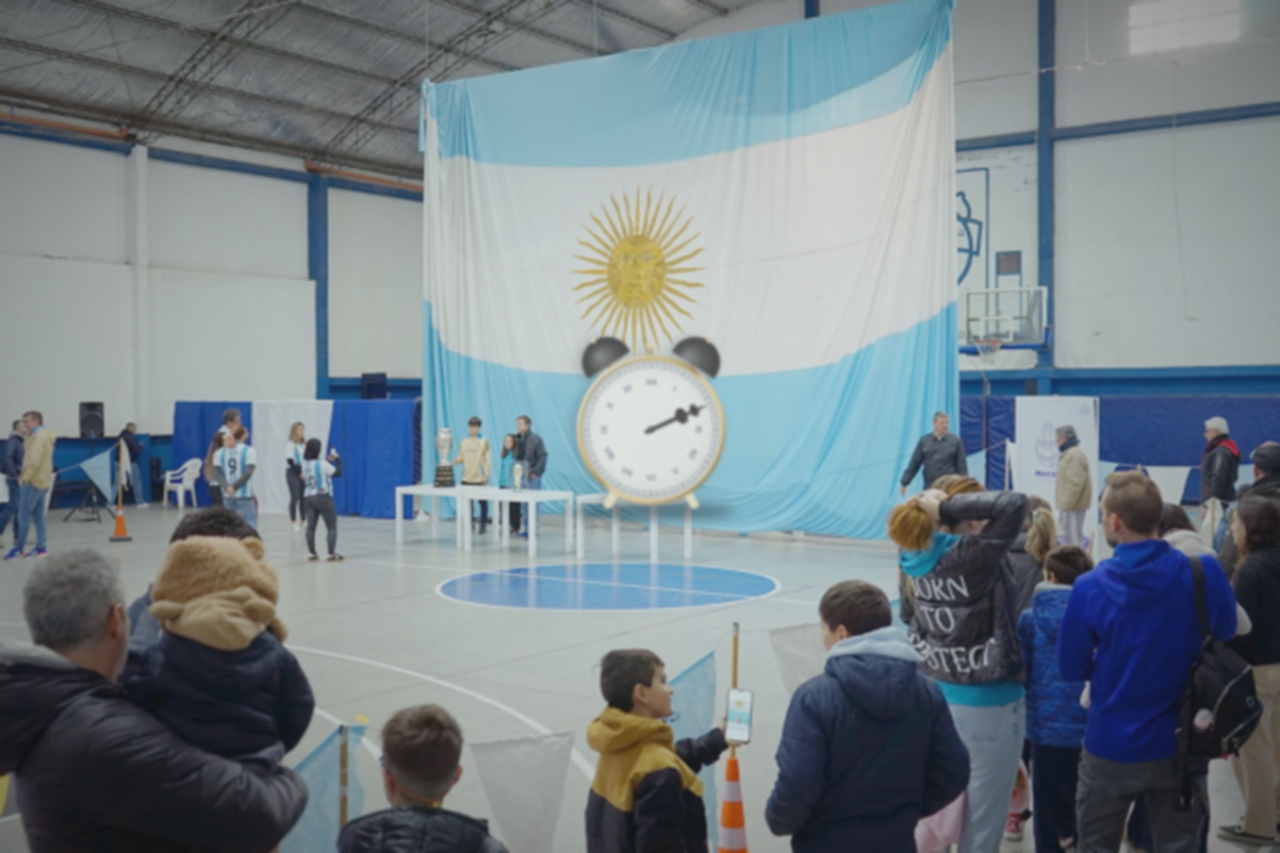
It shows 2 h 11 min
